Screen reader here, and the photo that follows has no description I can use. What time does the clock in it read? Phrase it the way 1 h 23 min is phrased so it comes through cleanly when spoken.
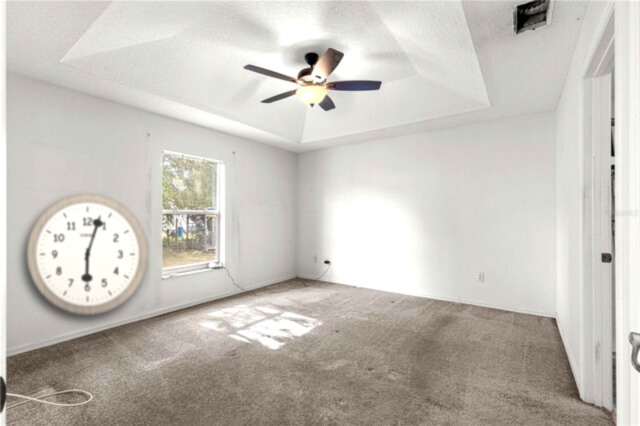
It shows 6 h 03 min
